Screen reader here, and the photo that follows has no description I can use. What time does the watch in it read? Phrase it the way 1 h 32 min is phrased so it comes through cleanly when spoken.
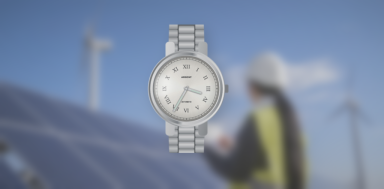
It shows 3 h 35 min
